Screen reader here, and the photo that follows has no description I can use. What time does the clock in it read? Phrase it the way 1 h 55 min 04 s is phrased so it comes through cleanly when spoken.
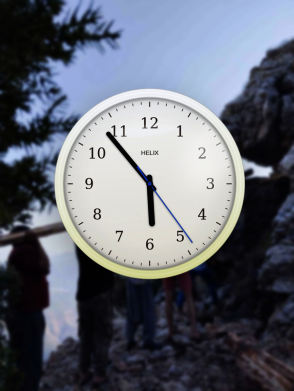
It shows 5 h 53 min 24 s
